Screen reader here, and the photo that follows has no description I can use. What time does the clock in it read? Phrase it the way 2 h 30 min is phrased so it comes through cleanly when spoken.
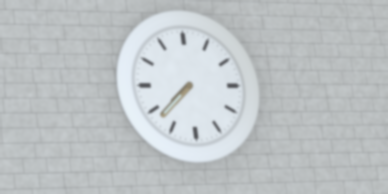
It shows 7 h 38 min
